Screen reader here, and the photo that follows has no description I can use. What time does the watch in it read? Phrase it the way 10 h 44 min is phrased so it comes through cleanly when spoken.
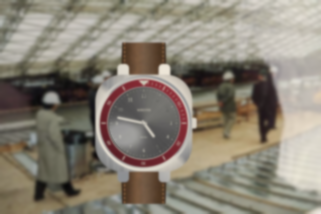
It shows 4 h 47 min
